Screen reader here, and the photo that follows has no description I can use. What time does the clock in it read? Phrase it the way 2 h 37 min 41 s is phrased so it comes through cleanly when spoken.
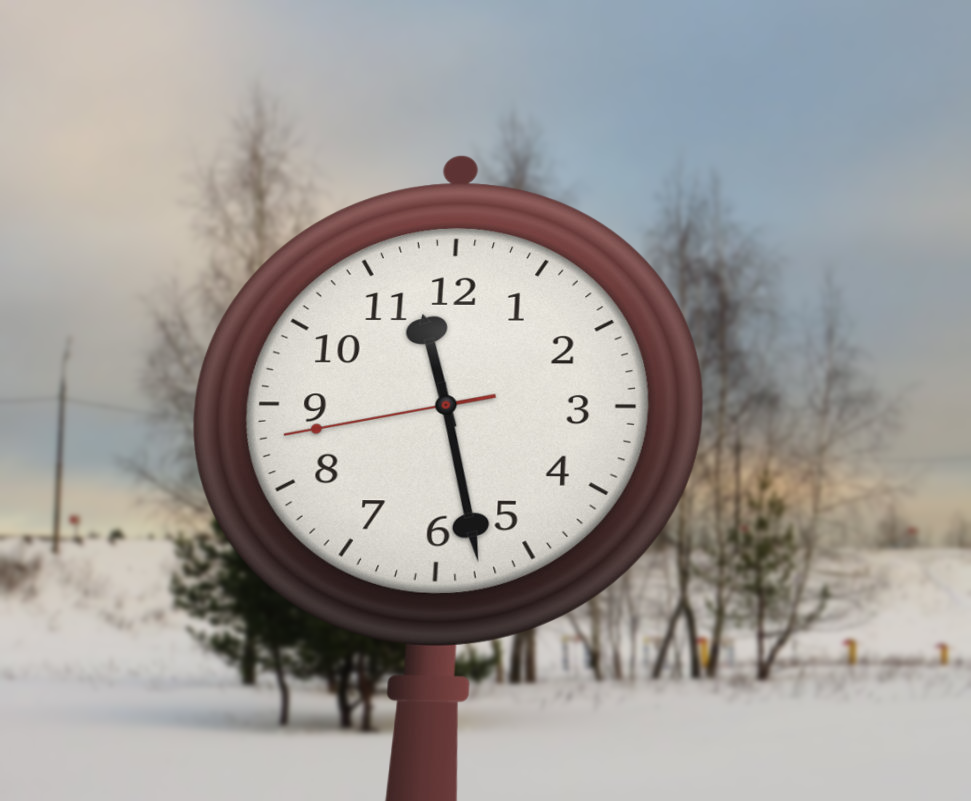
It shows 11 h 27 min 43 s
